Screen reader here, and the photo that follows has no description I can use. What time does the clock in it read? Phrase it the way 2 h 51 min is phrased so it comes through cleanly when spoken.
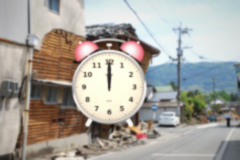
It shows 12 h 00 min
